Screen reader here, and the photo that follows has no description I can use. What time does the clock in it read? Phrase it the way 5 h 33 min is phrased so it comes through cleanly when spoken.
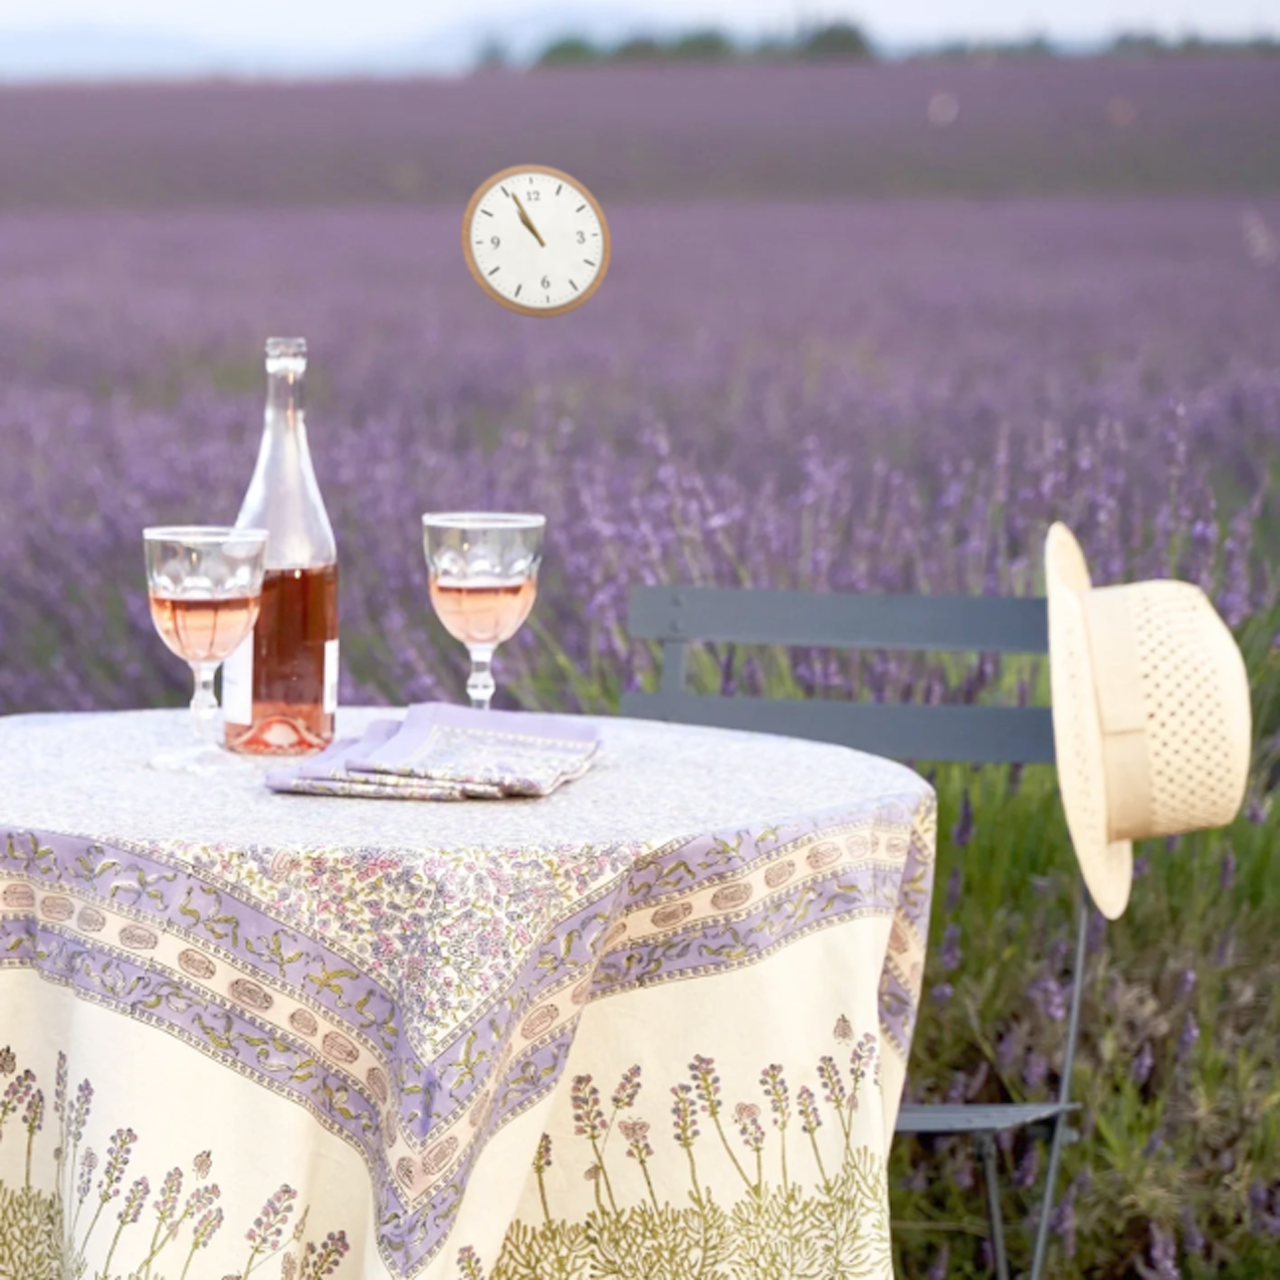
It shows 10 h 56 min
